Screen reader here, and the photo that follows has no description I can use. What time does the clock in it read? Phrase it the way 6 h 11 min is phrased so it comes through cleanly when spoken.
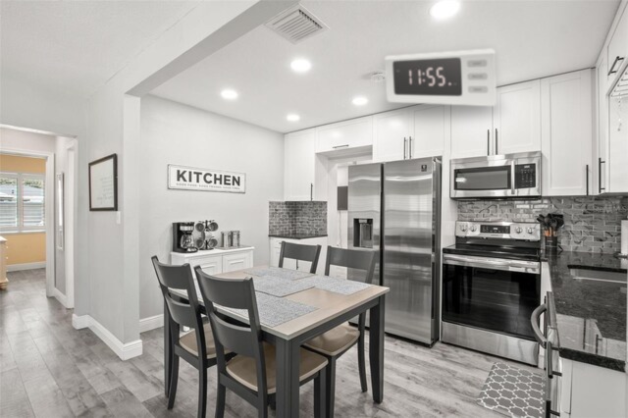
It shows 11 h 55 min
